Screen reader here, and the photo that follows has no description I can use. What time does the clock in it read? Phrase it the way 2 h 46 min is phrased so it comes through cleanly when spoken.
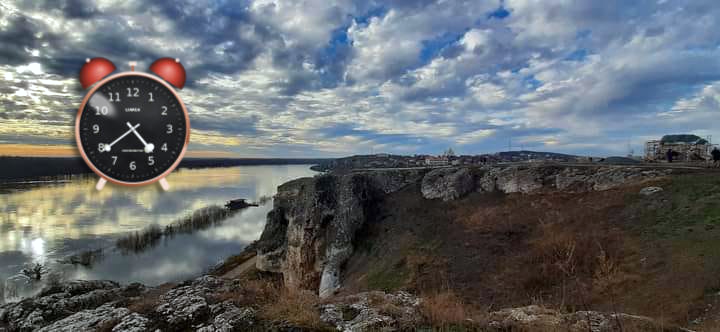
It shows 4 h 39 min
